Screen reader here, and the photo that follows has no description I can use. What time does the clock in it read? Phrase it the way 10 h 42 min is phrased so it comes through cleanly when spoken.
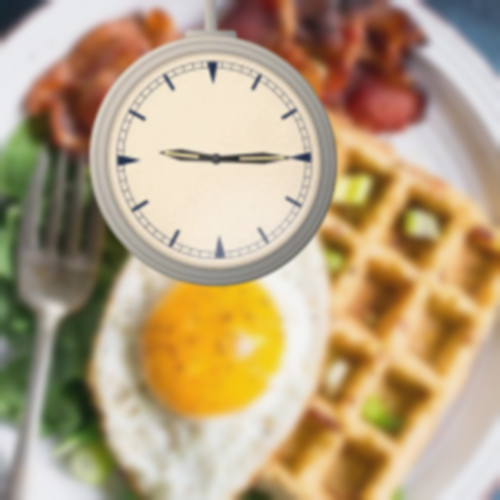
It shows 9 h 15 min
